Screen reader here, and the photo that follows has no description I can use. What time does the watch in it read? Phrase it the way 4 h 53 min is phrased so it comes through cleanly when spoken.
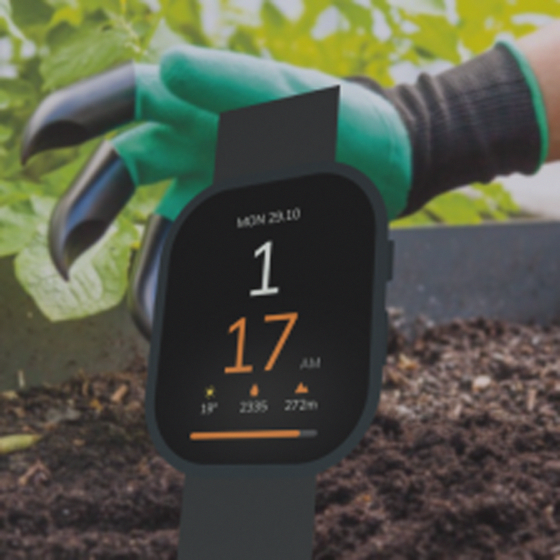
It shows 1 h 17 min
